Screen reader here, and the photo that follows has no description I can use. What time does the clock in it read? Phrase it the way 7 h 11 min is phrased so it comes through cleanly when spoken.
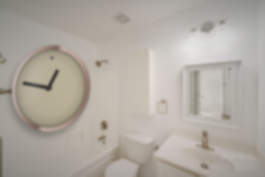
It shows 12 h 46 min
